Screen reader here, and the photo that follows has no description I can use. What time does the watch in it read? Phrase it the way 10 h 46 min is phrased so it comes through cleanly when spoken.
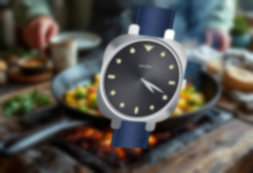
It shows 4 h 19 min
